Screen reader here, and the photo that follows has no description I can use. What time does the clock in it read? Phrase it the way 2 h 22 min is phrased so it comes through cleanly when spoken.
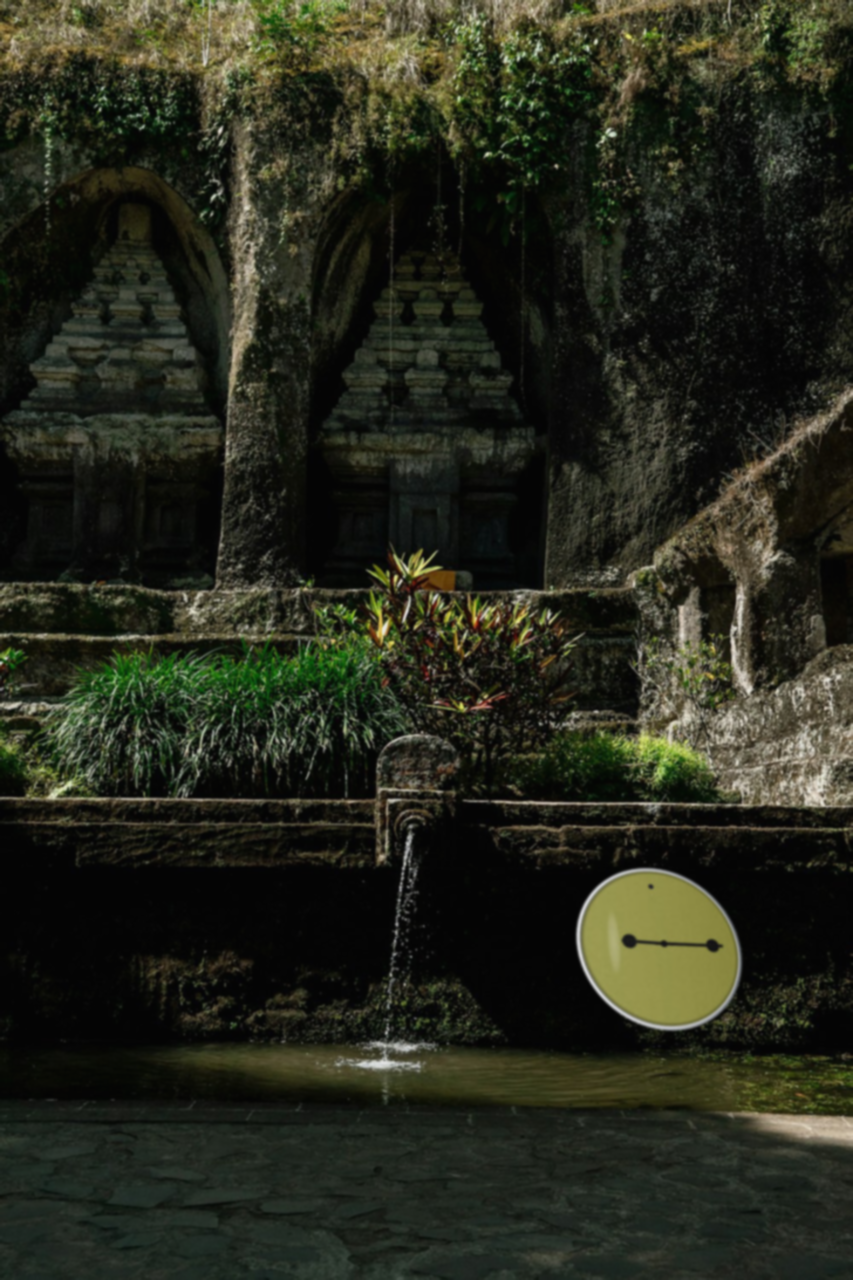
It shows 9 h 16 min
